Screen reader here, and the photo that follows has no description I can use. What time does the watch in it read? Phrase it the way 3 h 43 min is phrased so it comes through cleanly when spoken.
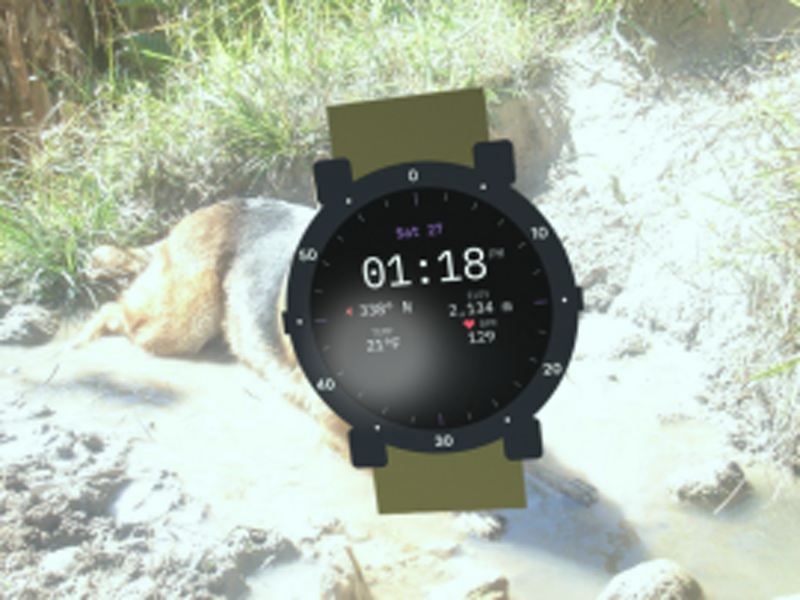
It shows 1 h 18 min
